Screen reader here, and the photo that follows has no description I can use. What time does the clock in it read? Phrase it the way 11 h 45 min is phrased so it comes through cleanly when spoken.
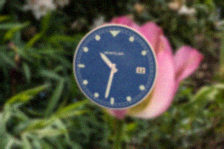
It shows 10 h 32 min
